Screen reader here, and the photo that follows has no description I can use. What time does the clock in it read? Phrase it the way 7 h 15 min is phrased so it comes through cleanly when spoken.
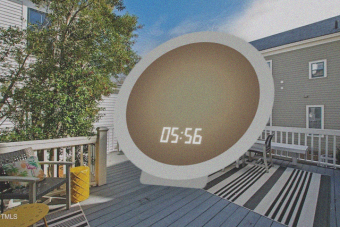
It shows 5 h 56 min
